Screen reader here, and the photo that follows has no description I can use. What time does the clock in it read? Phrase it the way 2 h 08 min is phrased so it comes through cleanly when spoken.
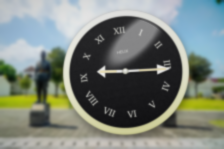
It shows 9 h 16 min
